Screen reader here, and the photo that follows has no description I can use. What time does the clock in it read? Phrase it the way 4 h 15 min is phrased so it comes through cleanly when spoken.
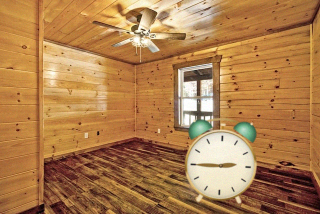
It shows 2 h 45 min
